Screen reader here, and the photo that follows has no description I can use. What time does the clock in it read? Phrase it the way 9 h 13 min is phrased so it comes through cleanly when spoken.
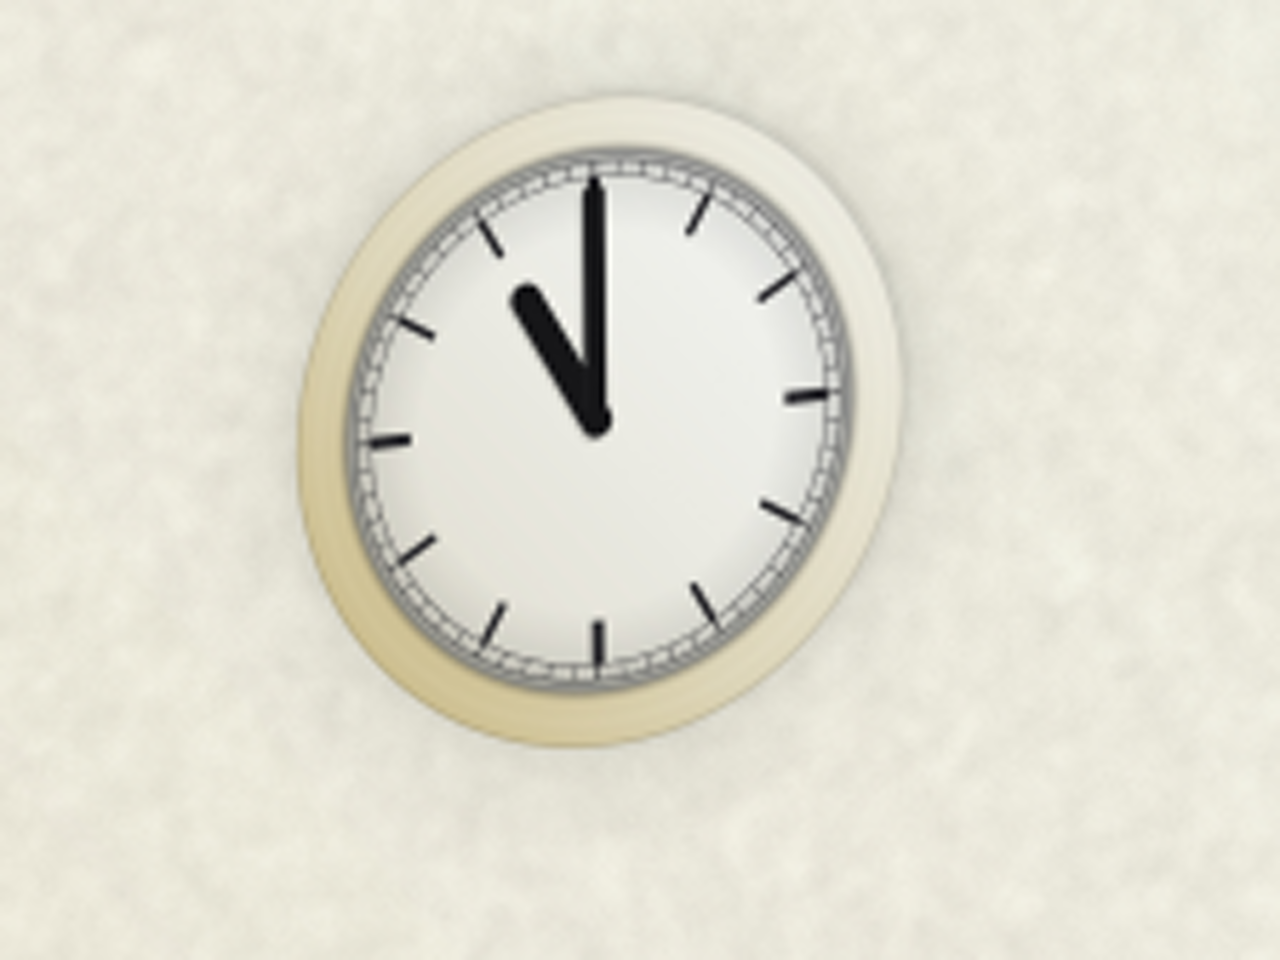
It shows 11 h 00 min
